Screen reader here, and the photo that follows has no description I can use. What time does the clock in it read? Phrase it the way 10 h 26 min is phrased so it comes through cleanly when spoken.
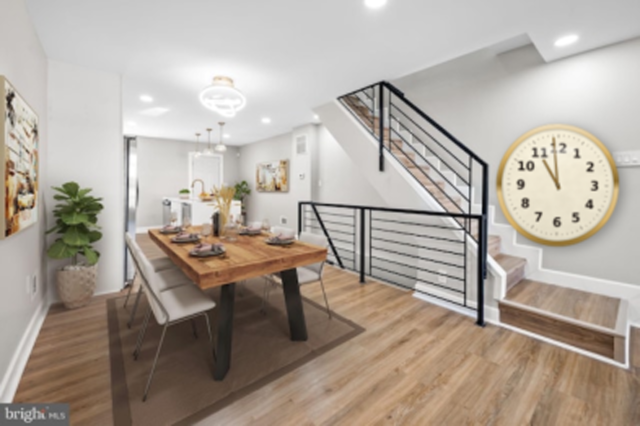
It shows 10 h 59 min
